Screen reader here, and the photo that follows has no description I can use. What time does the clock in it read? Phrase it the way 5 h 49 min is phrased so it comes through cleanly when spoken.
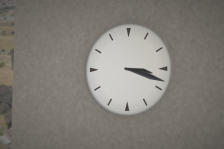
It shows 3 h 18 min
